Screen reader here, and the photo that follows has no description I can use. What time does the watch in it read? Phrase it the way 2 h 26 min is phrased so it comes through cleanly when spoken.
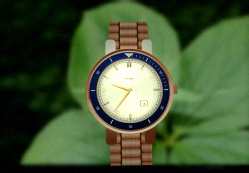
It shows 9 h 36 min
